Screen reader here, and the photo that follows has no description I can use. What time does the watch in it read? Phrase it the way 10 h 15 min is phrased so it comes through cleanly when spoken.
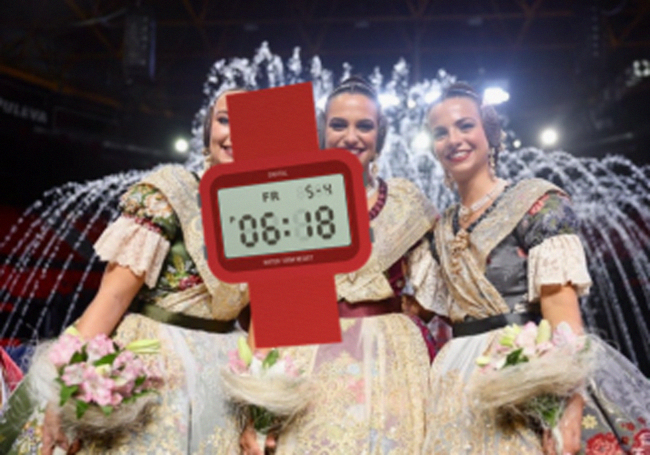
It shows 6 h 18 min
